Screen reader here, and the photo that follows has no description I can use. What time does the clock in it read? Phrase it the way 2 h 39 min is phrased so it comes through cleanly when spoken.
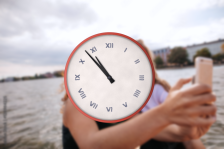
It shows 10 h 53 min
